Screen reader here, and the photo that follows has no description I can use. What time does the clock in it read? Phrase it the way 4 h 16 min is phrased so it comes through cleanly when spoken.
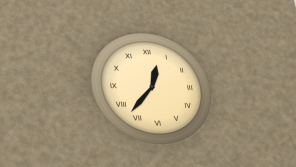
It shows 12 h 37 min
